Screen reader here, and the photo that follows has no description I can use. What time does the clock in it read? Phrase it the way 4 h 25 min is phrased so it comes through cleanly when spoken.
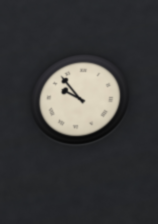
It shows 9 h 53 min
